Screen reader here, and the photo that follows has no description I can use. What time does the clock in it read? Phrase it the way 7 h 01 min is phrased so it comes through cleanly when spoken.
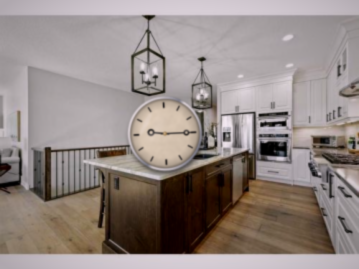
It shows 9 h 15 min
